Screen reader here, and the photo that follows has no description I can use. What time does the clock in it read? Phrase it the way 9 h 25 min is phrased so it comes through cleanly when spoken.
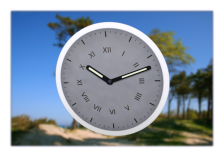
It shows 10 h 12 min
